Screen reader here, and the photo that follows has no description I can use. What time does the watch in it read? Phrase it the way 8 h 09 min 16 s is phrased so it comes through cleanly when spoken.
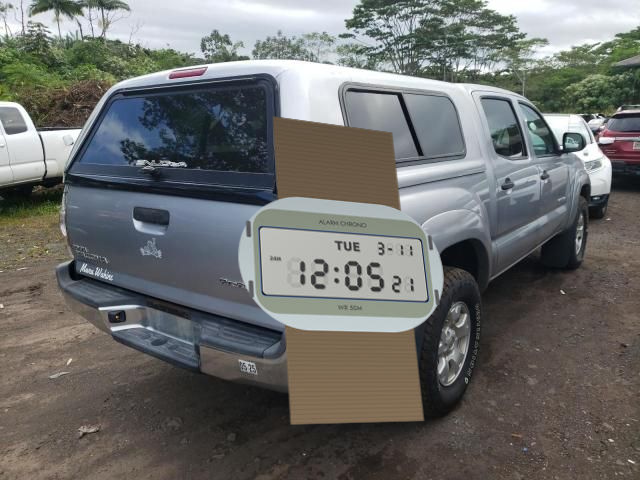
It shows 12 h 05 min 21 s
